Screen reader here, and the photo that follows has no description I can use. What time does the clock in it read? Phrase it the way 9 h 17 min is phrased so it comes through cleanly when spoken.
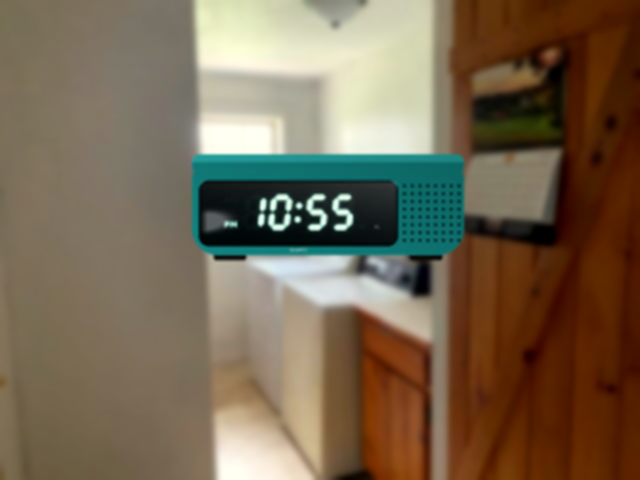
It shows 10 h 55 min
